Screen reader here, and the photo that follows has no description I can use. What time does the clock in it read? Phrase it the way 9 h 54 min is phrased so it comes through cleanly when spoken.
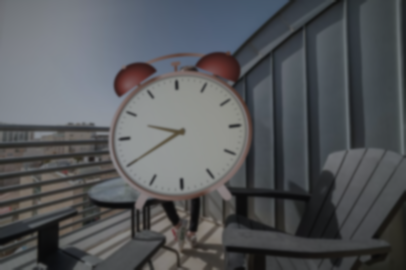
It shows 9 h 40 min
